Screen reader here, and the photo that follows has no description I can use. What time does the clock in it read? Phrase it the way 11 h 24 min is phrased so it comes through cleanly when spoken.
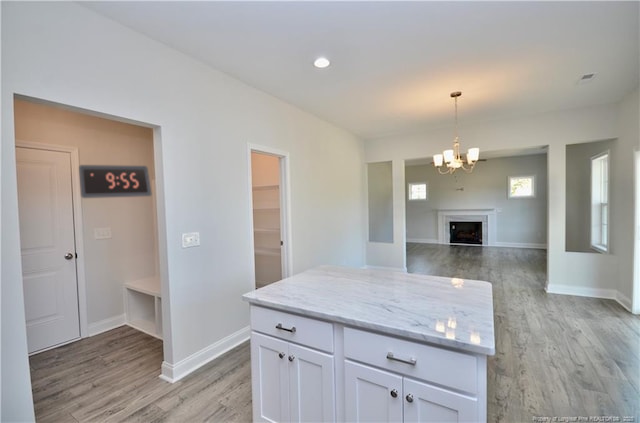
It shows 9 h 55 min
